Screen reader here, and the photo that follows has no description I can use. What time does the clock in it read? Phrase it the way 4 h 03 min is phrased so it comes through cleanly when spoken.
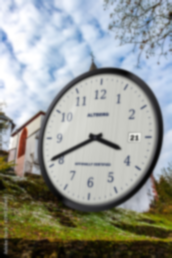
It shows 3 h 41 min
